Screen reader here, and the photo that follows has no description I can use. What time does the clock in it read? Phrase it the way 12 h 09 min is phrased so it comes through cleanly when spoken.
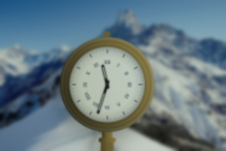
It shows 11 h 33 min
